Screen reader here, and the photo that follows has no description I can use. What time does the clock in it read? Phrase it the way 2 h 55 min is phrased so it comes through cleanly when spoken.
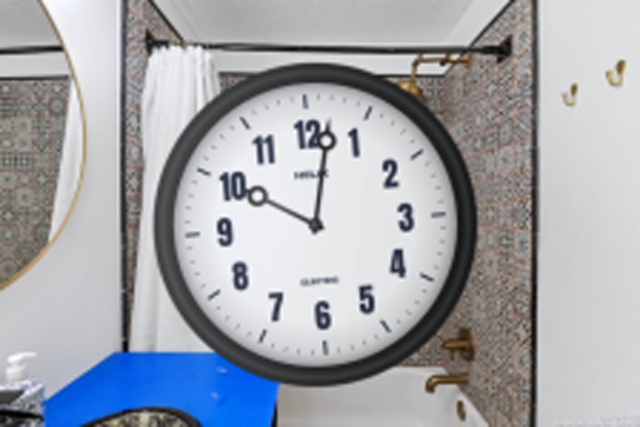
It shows 10 h 02 min
